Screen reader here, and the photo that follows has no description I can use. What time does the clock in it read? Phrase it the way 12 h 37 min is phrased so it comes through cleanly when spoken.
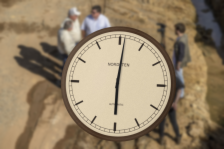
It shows 6 h 01 min
